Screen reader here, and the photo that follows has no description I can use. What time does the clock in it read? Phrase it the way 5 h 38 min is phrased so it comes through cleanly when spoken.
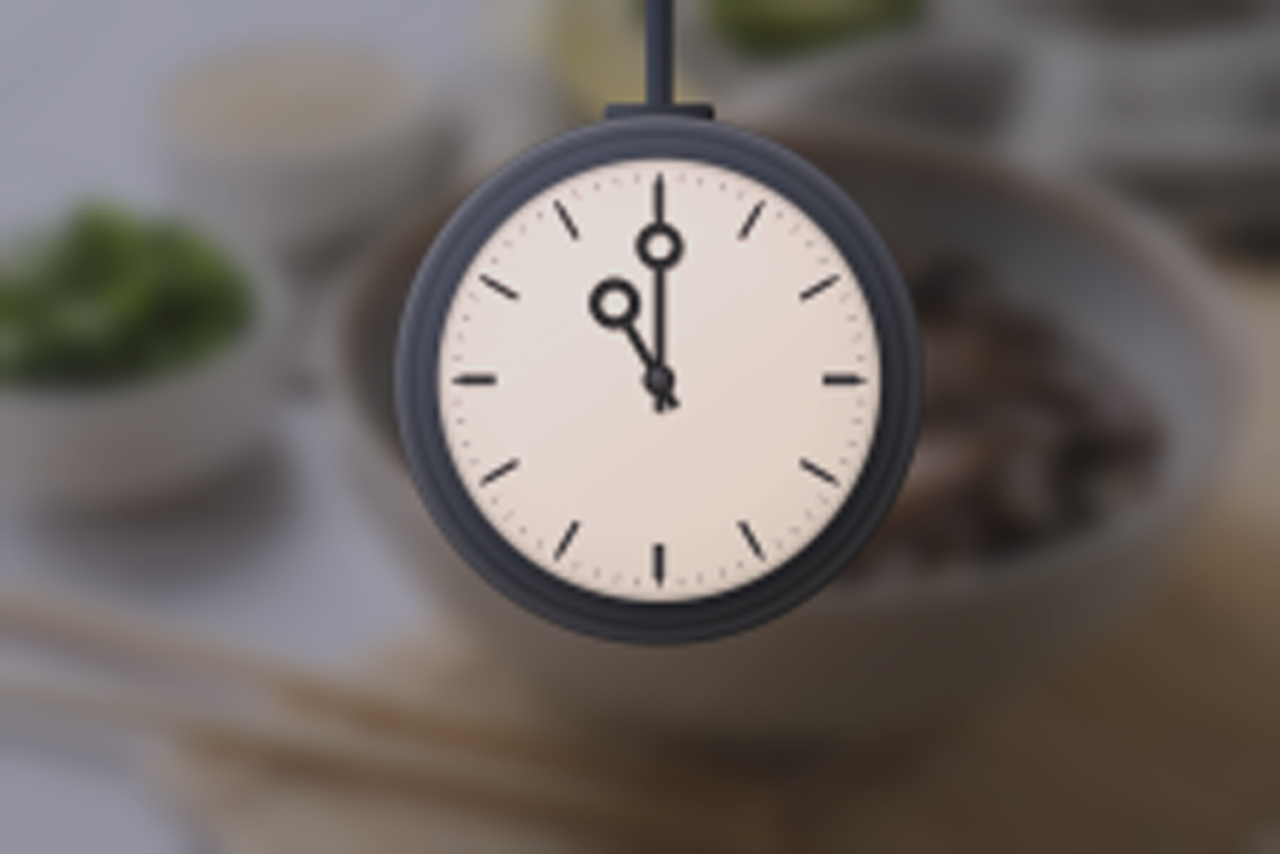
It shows 11 h 00 min
